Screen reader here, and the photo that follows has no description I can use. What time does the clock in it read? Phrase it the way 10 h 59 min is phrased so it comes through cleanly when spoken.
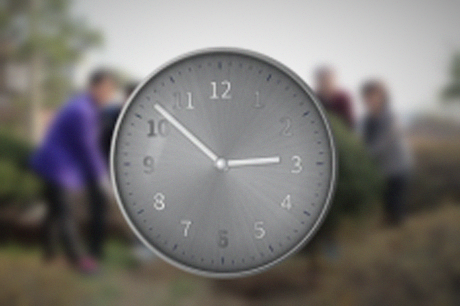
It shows 2 h 52 min
